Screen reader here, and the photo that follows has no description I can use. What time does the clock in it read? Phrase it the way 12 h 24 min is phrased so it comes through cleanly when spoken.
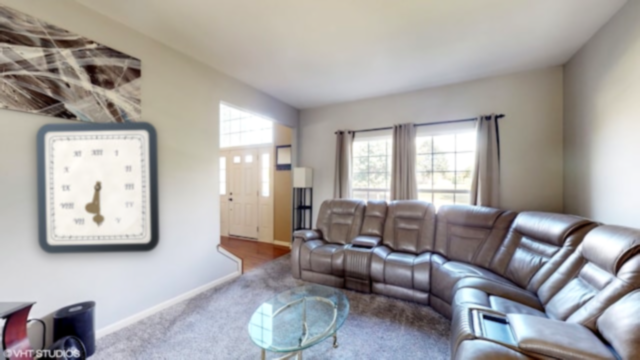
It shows 6 h 30 min
